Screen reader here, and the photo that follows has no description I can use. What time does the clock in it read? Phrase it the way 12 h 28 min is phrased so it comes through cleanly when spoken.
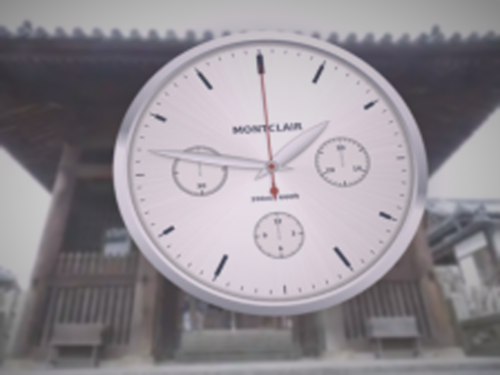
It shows 1 h 47 min
